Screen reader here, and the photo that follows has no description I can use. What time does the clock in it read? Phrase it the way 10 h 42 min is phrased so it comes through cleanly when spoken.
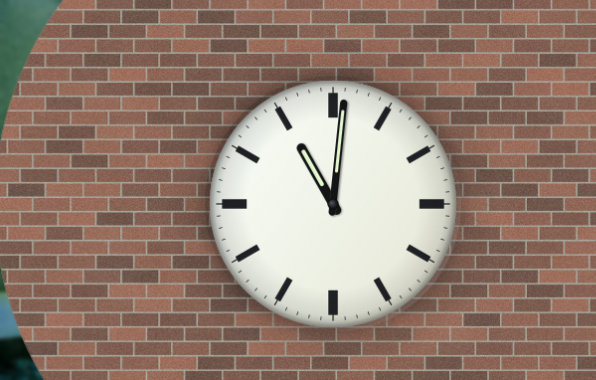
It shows 11 h 01 min
